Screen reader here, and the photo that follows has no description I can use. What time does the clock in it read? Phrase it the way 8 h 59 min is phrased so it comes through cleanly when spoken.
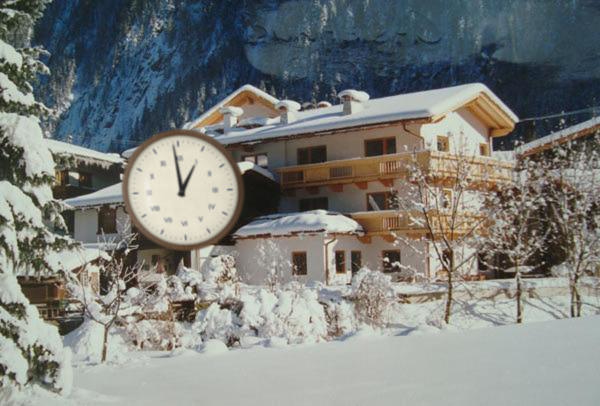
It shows 12 h 59 min
